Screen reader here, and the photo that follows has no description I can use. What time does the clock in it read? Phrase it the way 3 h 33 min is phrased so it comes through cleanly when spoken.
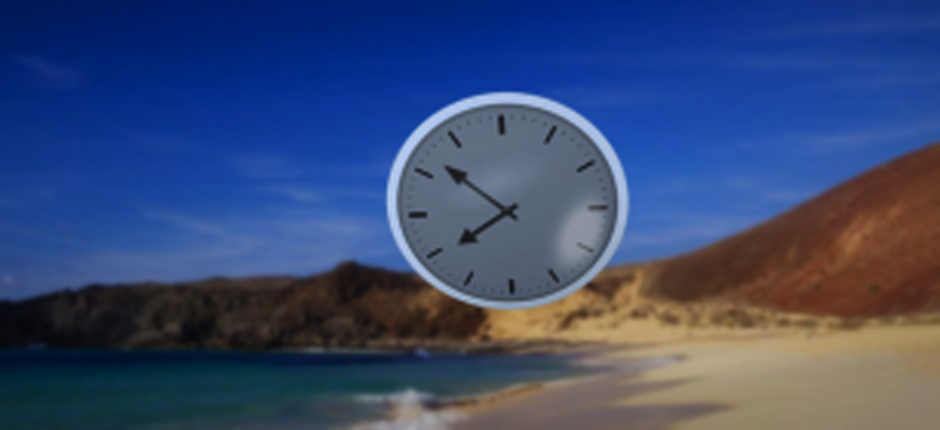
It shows 7 h 52 min
